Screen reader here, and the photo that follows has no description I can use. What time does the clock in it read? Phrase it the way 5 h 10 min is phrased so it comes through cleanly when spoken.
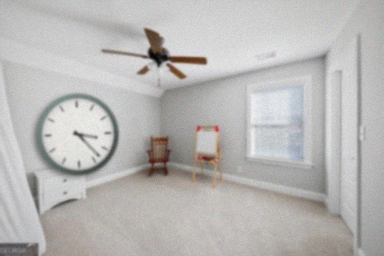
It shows 3 h 23 min
